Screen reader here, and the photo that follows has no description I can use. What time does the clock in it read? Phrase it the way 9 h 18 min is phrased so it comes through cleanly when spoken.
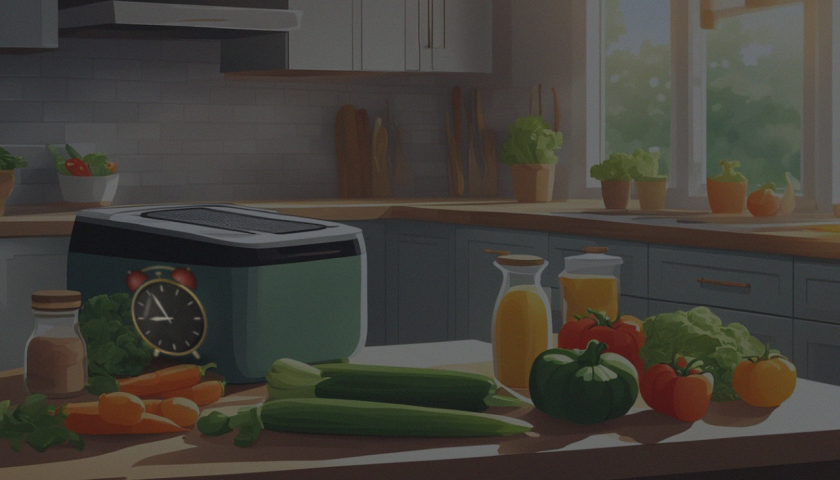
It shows 8 h 56 min
